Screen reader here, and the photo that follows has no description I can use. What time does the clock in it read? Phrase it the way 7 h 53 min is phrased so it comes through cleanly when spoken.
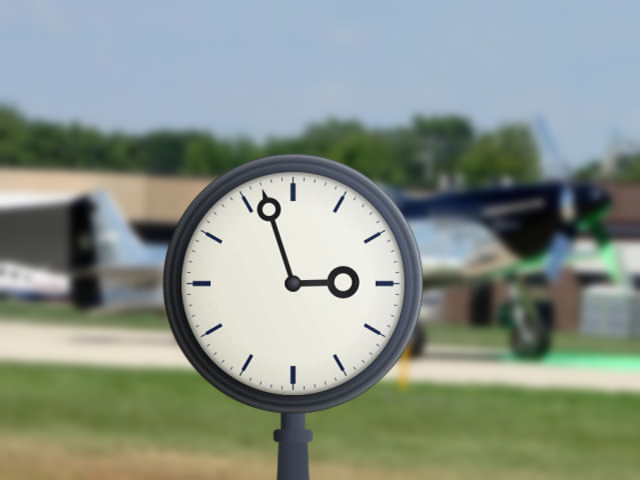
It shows 2 h 57 min
